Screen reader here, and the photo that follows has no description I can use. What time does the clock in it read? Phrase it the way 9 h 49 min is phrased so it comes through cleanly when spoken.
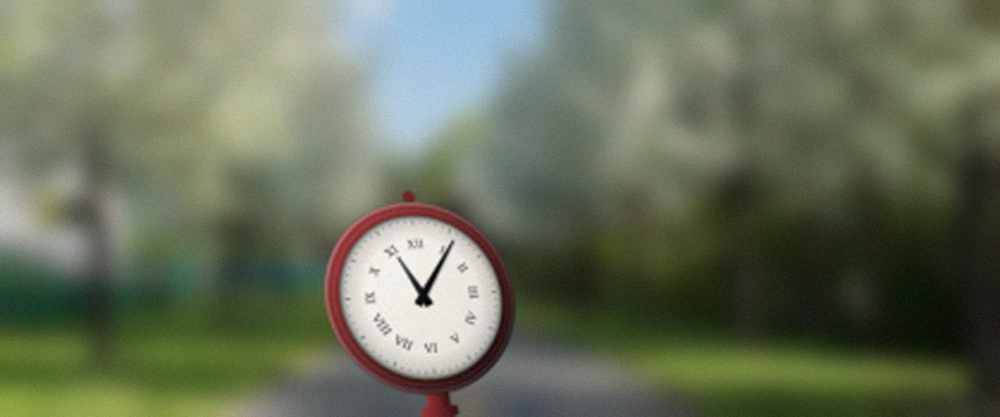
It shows 11 h 06 min
